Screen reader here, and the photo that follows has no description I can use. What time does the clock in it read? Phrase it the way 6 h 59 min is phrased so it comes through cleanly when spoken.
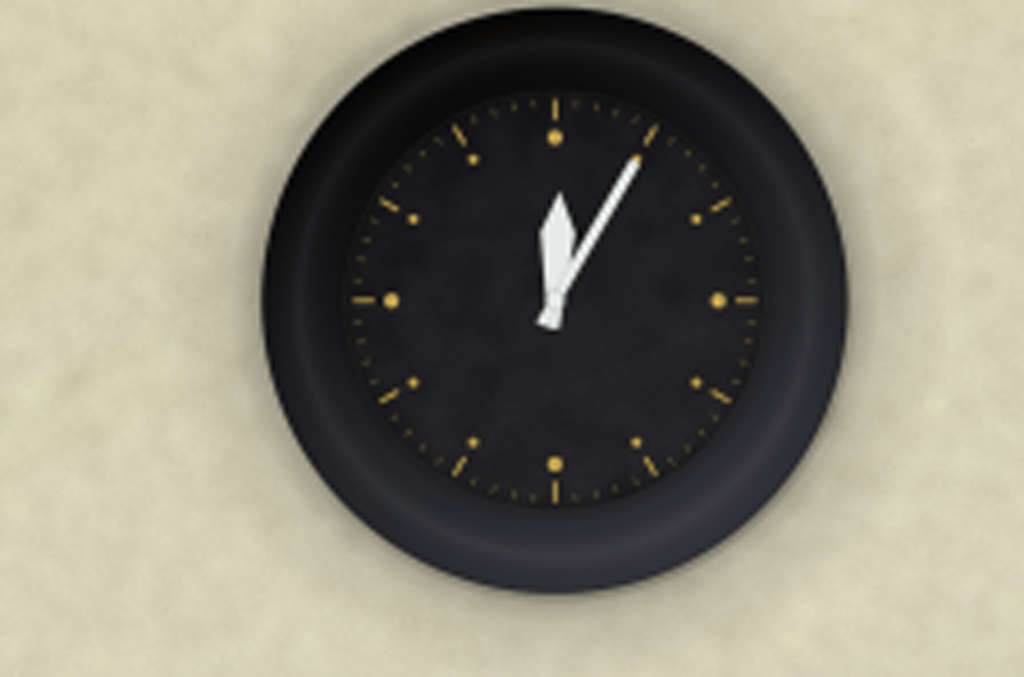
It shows 12 h 05 min
